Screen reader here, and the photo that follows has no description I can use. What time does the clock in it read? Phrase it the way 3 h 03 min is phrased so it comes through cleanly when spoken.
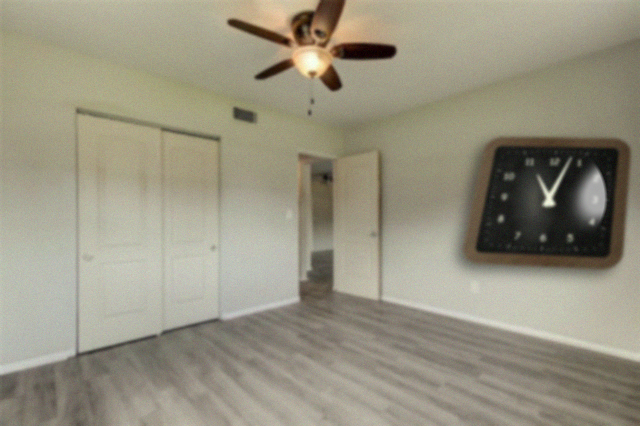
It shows 11 h 03 min
